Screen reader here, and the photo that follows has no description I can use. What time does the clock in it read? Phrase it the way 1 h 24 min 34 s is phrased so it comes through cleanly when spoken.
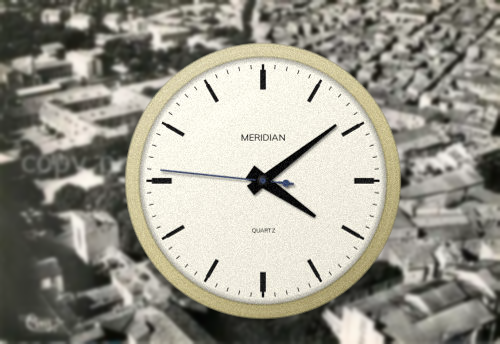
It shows 4 h 08 min 46 s
